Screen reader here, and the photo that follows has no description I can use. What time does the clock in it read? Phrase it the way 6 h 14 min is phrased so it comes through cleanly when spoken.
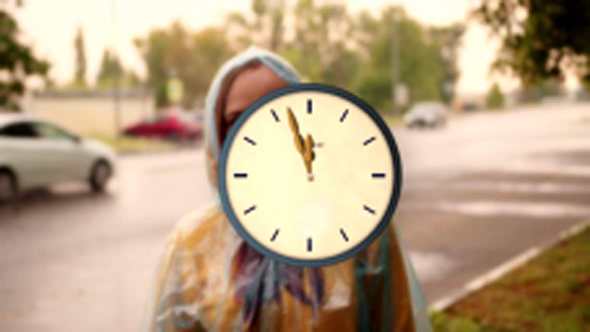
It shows 11 h 57 min
